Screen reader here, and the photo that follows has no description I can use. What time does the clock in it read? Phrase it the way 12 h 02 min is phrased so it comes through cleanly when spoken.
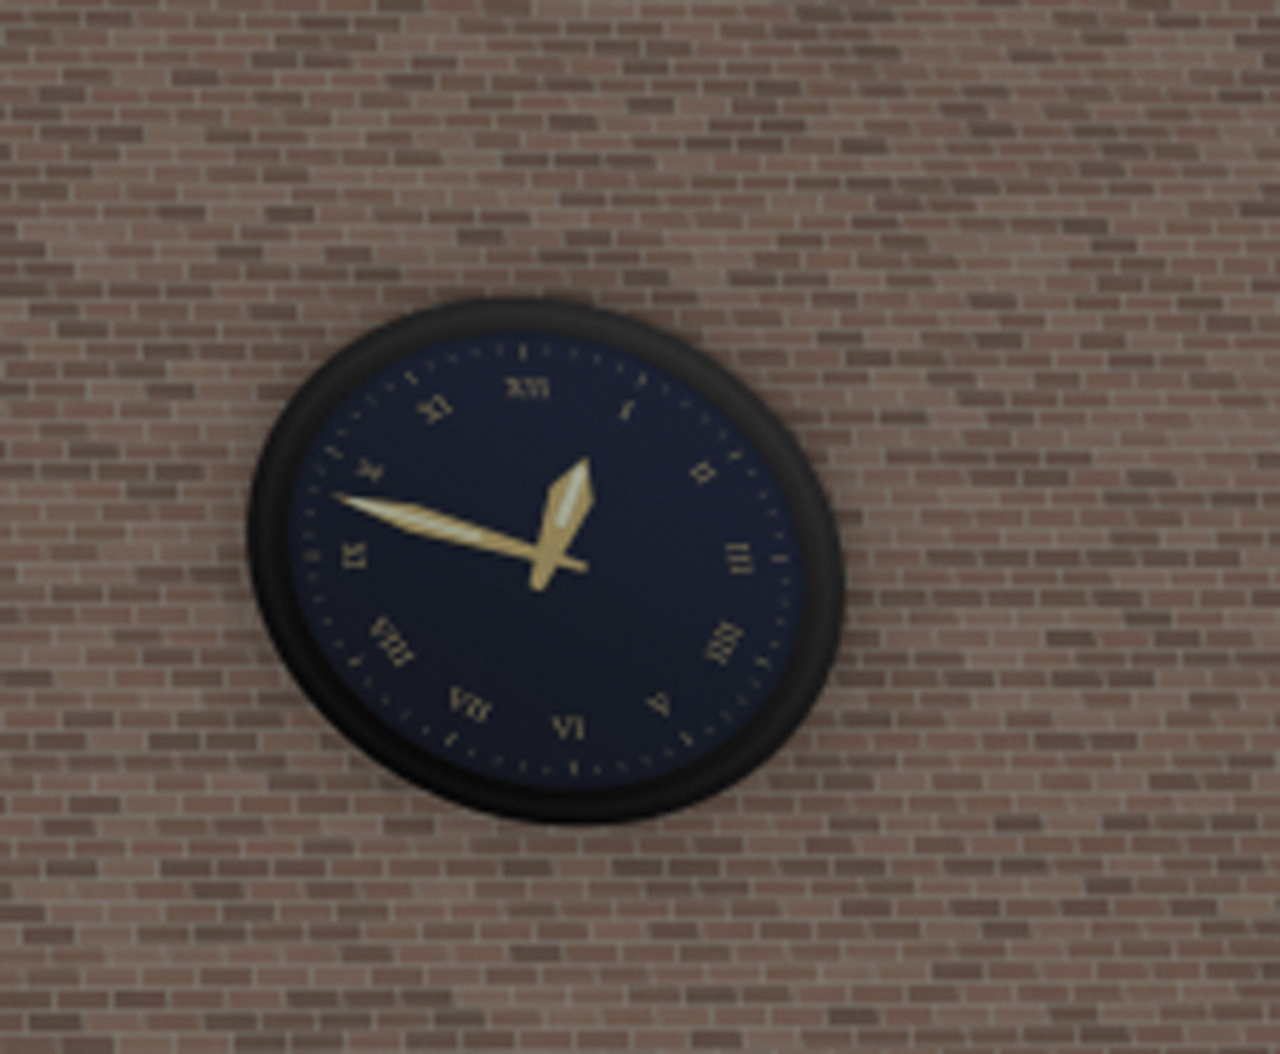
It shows 12 h 48 min
